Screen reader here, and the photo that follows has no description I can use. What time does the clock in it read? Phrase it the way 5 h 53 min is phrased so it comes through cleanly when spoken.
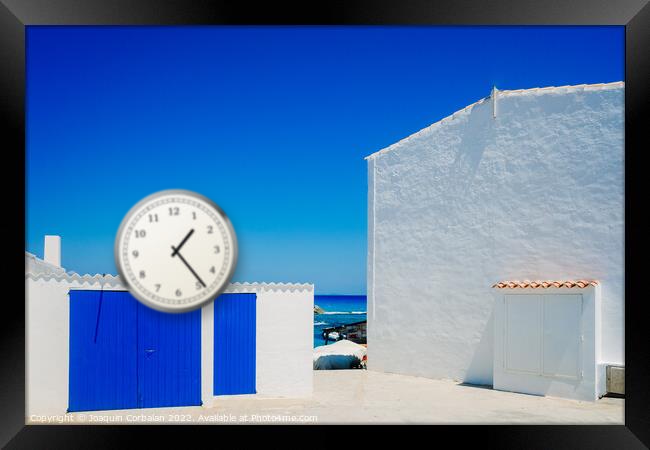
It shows 1 h 24 min
